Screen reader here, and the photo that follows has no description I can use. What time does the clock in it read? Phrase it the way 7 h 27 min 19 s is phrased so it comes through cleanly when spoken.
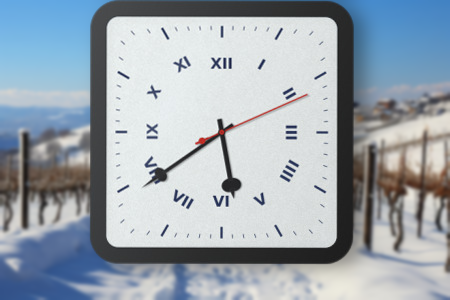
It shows 5 h 39 min 11 s
